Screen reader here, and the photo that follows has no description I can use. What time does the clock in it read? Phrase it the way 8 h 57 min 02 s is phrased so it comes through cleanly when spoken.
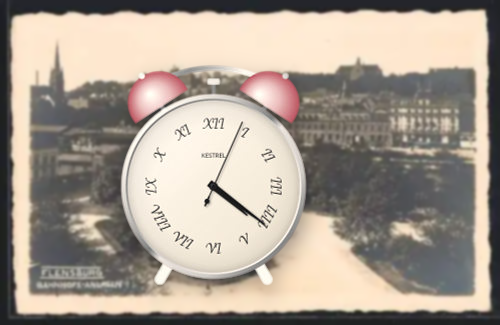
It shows 4 h 21 min 04 s
